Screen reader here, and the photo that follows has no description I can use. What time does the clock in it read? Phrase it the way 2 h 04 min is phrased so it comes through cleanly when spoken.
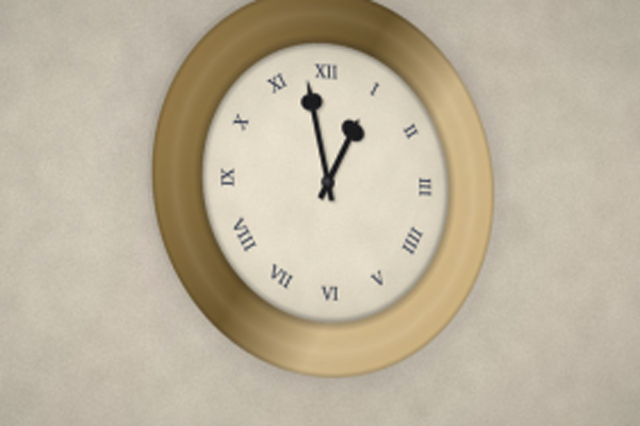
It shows 12 h 58 min
